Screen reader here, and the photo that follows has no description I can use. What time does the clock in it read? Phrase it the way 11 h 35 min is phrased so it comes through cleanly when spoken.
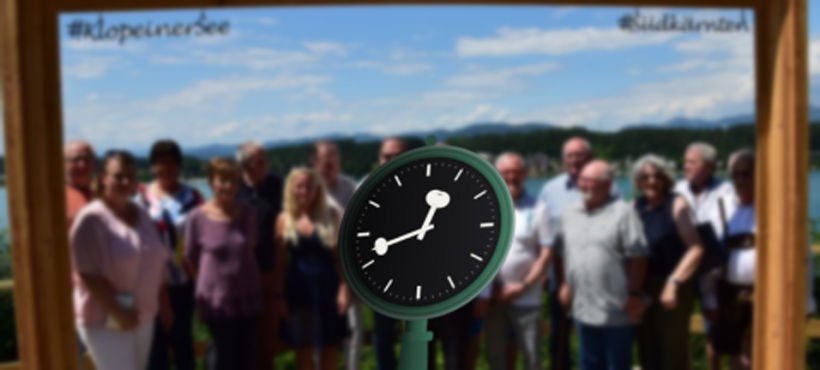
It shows 12 h 42 min
